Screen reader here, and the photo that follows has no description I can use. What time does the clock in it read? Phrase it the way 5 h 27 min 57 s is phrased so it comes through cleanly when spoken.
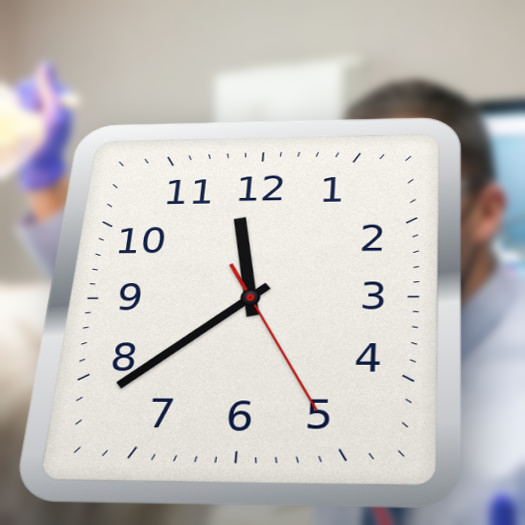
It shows 11 h 38 min 25 s
